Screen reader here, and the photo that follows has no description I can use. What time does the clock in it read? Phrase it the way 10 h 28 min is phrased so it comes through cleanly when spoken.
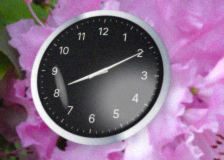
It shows 8 h 10 min
